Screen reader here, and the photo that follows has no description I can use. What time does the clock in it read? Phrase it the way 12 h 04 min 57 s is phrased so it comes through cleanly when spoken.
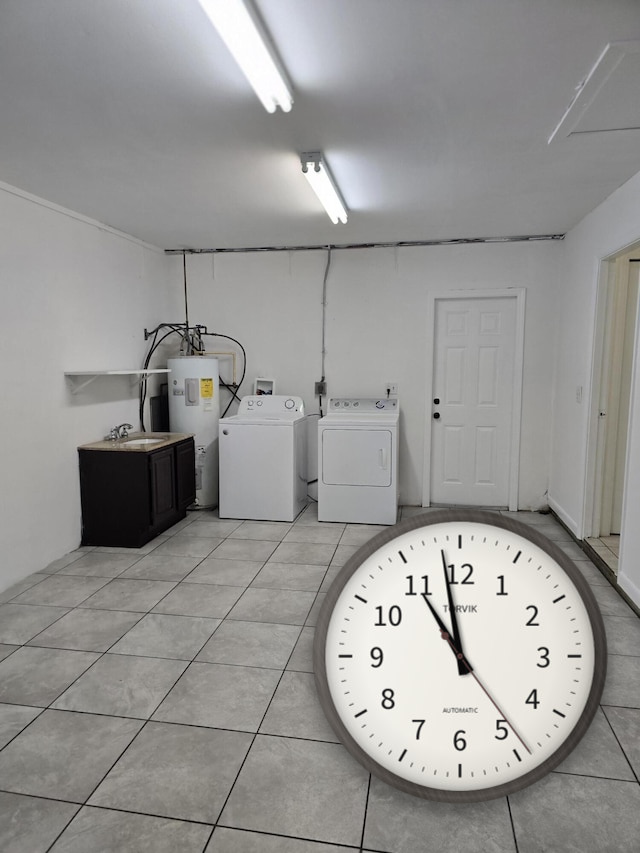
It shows 10 h 58 min 24 s
